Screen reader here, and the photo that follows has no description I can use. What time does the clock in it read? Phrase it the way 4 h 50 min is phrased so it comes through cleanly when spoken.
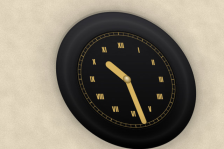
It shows 10 h 28 min
